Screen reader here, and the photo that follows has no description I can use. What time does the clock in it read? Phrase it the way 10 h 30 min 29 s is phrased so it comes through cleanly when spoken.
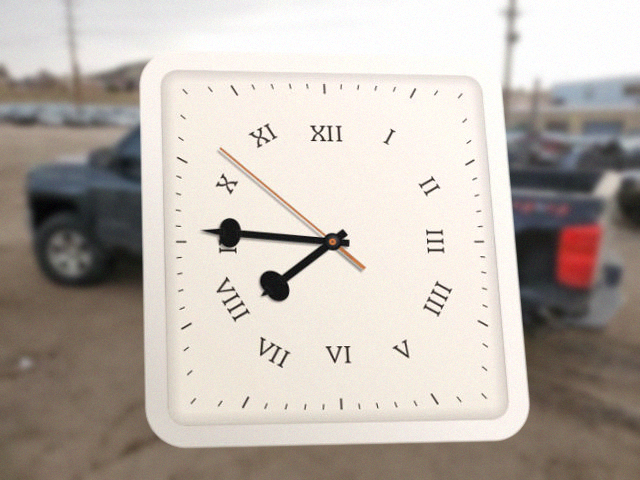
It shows 7 h 45 min 52 s
